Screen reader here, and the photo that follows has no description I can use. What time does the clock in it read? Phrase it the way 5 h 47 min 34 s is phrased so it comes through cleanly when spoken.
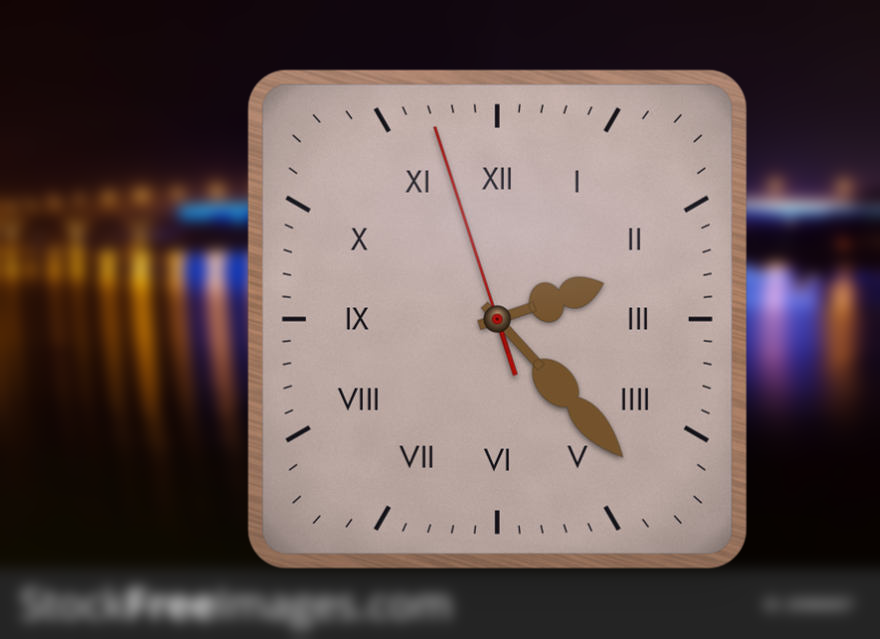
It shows 2 h 22 min 57 s
